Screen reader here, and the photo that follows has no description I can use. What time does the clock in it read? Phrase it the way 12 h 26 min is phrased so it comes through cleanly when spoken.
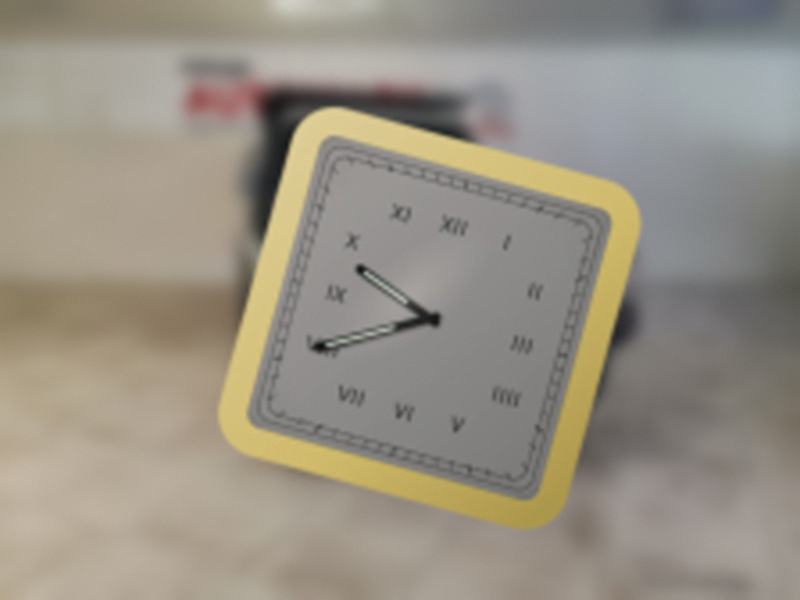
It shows 9 h 40 min
